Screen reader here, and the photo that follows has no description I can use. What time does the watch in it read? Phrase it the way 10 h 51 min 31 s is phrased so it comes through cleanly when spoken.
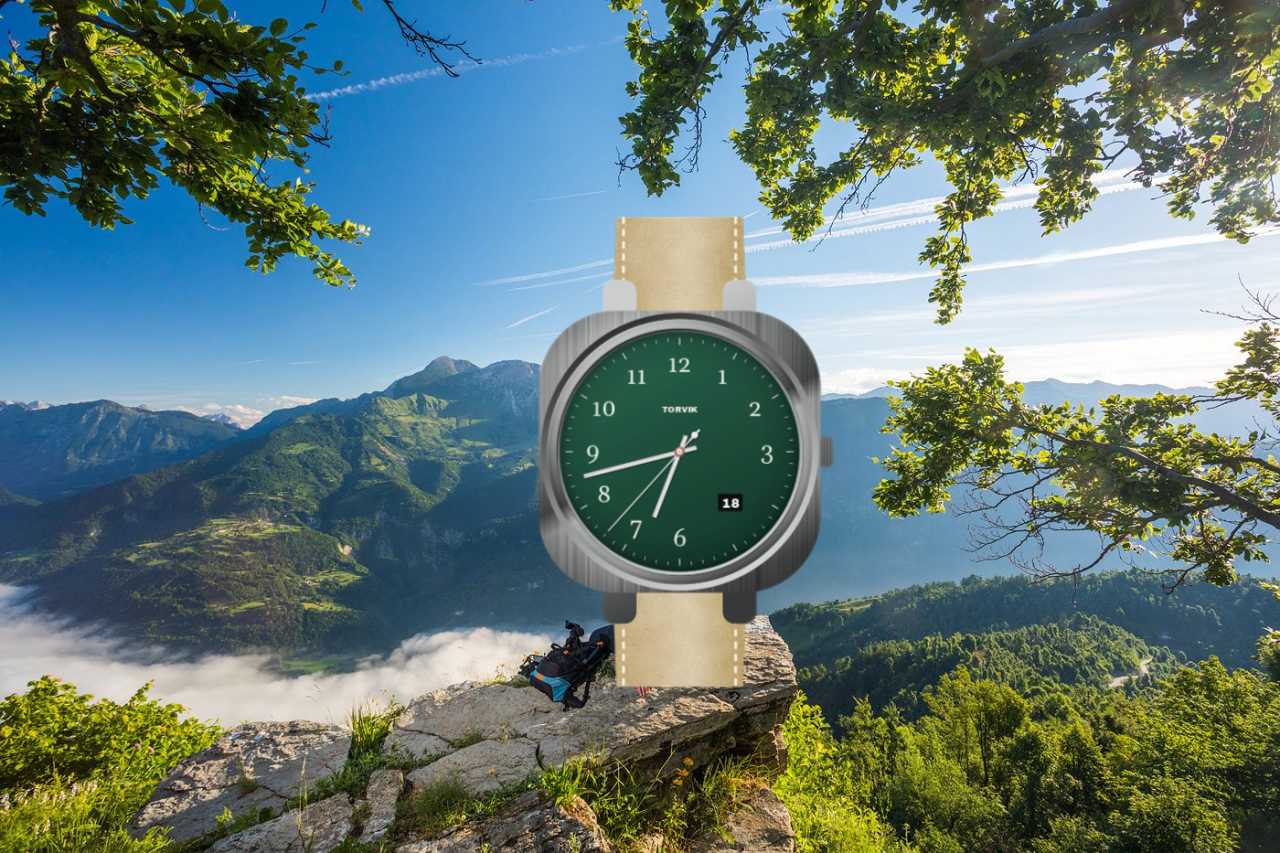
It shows 6 h 42 min 37 s
